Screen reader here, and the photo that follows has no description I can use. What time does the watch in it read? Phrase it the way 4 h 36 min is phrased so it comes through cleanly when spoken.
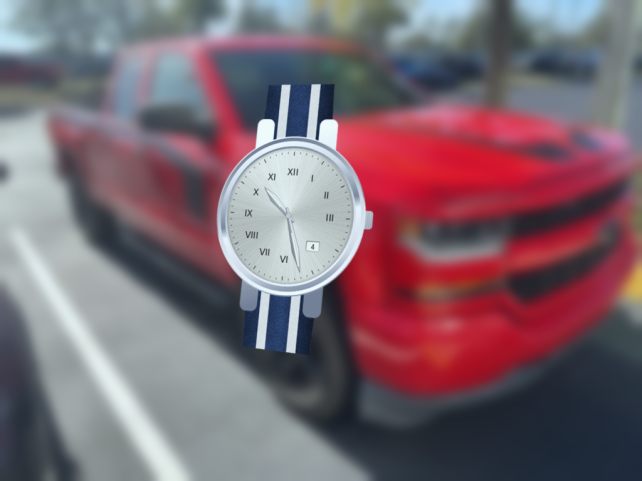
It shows 10 h 27 min
